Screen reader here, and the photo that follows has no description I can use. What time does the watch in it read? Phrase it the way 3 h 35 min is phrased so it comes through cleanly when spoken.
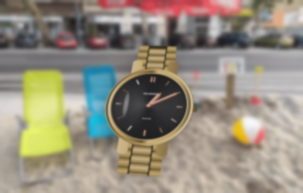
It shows 1 h 10 min
